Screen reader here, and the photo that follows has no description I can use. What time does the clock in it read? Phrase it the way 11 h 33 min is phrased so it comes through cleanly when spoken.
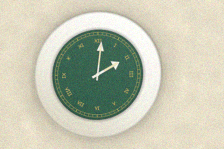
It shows 2 h 01 min
